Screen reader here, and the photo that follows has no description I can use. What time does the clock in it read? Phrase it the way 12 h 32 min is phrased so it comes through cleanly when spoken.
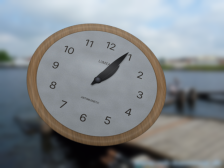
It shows 1 h 04 min
